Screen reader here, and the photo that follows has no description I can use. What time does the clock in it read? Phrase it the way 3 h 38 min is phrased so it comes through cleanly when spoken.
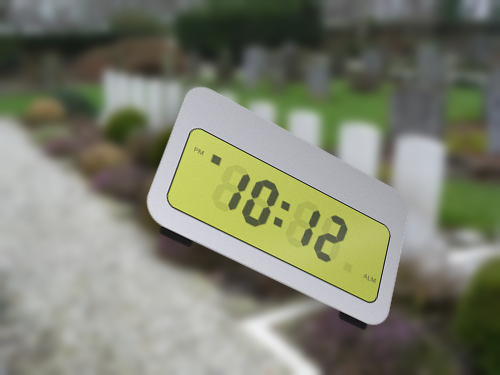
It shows 10 h 12 min
